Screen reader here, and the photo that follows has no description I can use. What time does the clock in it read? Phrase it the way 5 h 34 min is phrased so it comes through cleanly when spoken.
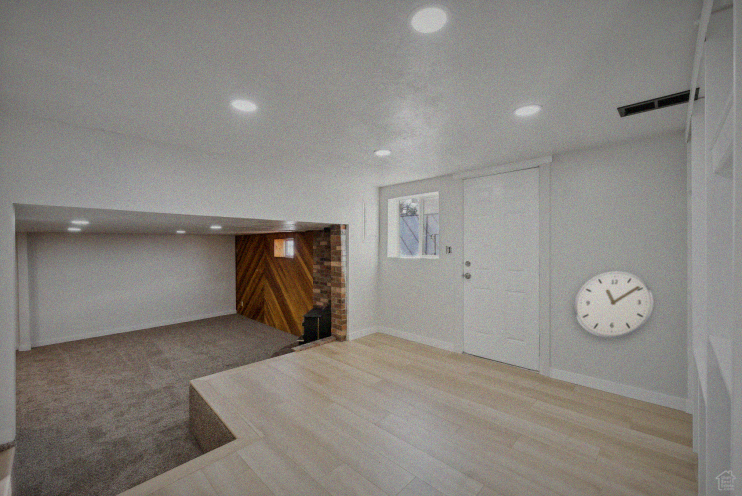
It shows 11 h 09 min
